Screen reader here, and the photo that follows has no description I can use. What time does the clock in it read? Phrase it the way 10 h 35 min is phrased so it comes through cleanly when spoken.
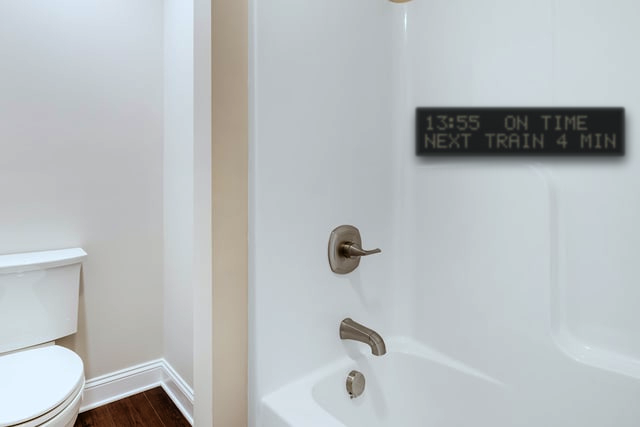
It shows 13 h 55 min
